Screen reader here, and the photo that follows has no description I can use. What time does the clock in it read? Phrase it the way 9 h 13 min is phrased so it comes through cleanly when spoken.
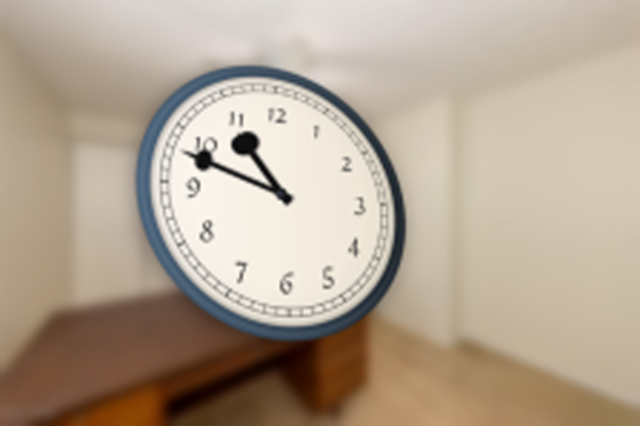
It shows 10 h 48 min
